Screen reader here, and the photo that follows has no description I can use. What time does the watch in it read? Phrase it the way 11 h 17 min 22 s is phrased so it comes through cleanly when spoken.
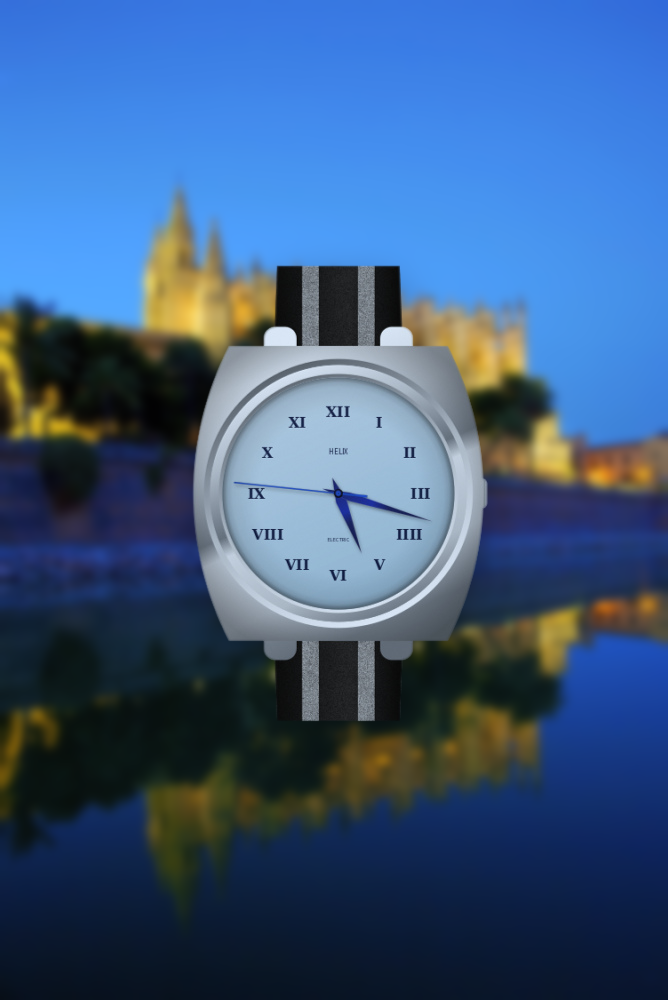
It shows 5 h 17 min 46 s
